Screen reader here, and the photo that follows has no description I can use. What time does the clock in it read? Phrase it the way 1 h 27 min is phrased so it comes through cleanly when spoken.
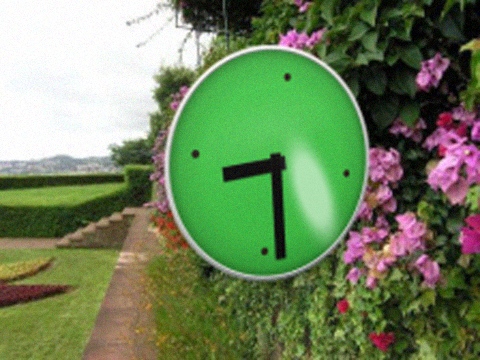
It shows 8 h 28 min
